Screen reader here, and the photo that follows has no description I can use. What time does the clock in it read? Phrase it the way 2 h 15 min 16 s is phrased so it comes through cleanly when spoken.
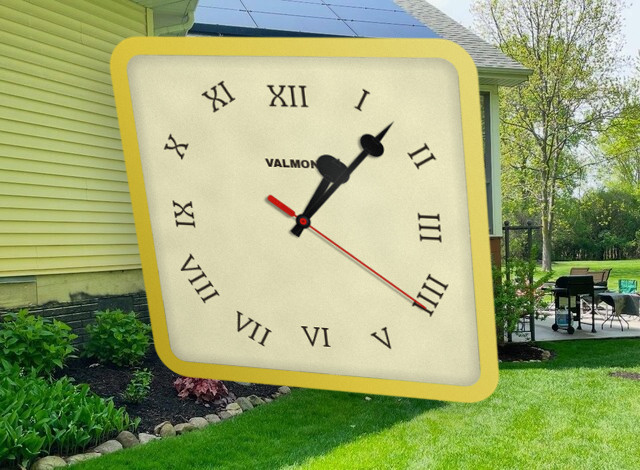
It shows 1 h 07 min 21 s
